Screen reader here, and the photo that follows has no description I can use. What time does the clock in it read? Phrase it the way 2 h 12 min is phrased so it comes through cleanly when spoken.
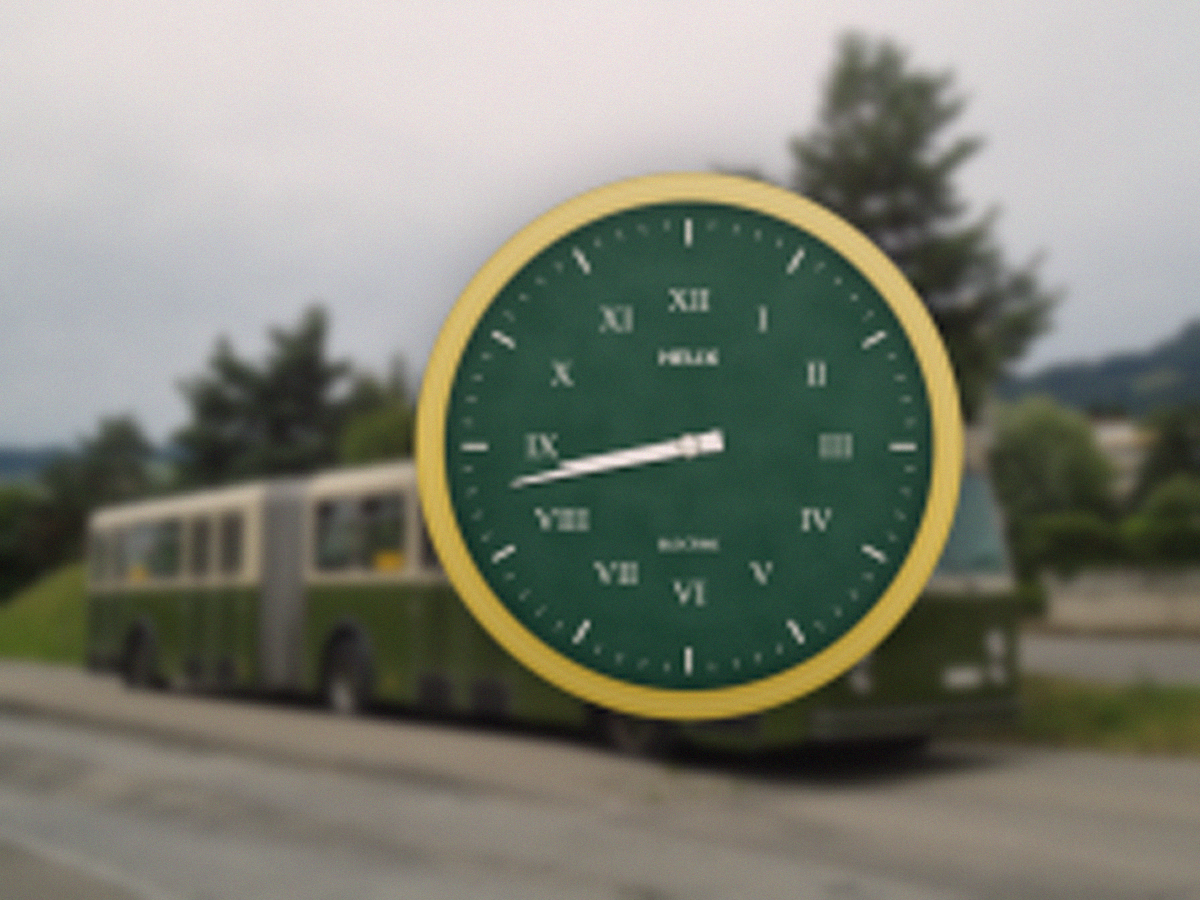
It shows 8 h 43 min
